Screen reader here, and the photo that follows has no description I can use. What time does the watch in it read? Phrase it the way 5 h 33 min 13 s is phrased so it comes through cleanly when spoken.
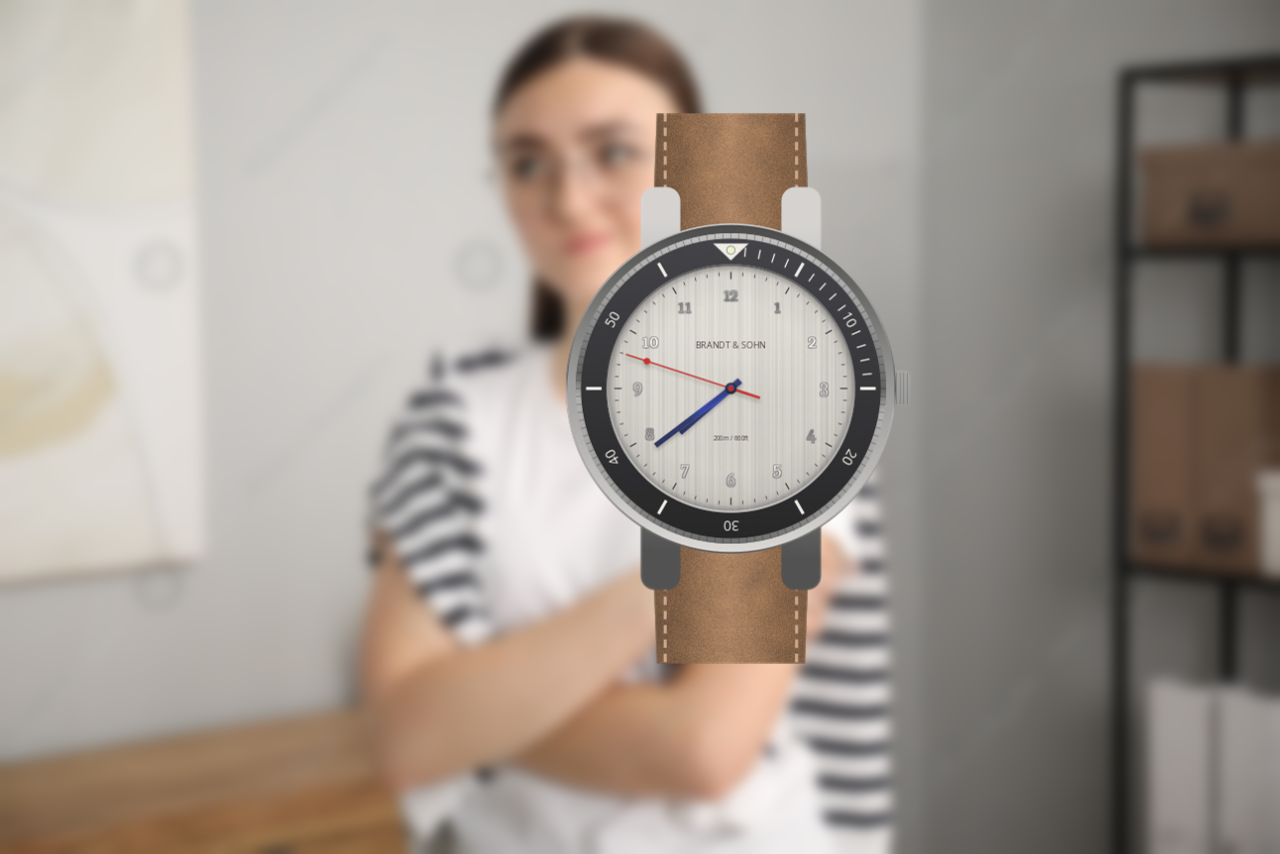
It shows 7 h 38 min 48 s
